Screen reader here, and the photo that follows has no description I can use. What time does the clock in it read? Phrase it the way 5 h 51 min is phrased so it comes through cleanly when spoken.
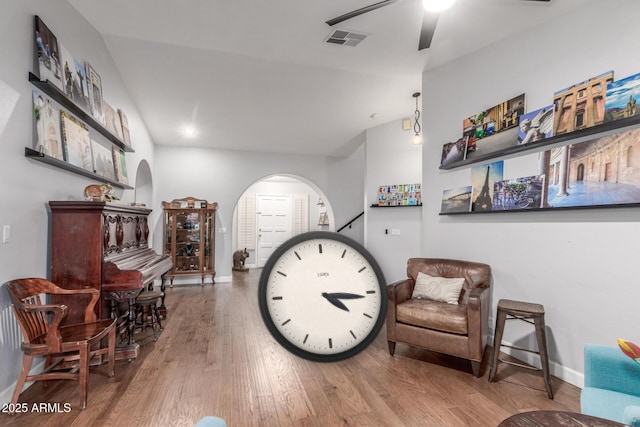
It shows 4 h 16 min
